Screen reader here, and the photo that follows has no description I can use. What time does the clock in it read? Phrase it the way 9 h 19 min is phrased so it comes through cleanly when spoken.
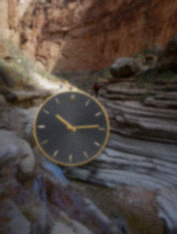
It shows 10 h 14 min
